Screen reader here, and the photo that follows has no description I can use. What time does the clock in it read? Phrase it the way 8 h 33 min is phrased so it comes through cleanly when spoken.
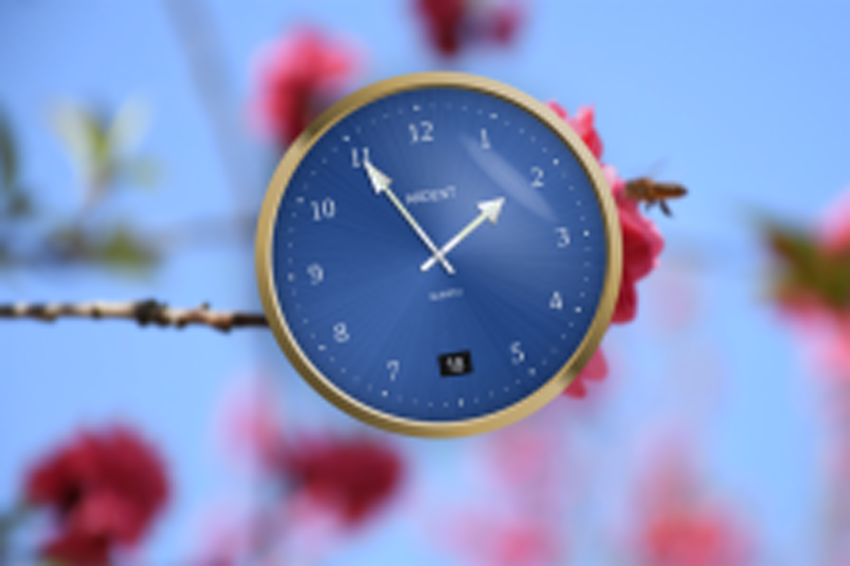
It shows 1 h 55 min
